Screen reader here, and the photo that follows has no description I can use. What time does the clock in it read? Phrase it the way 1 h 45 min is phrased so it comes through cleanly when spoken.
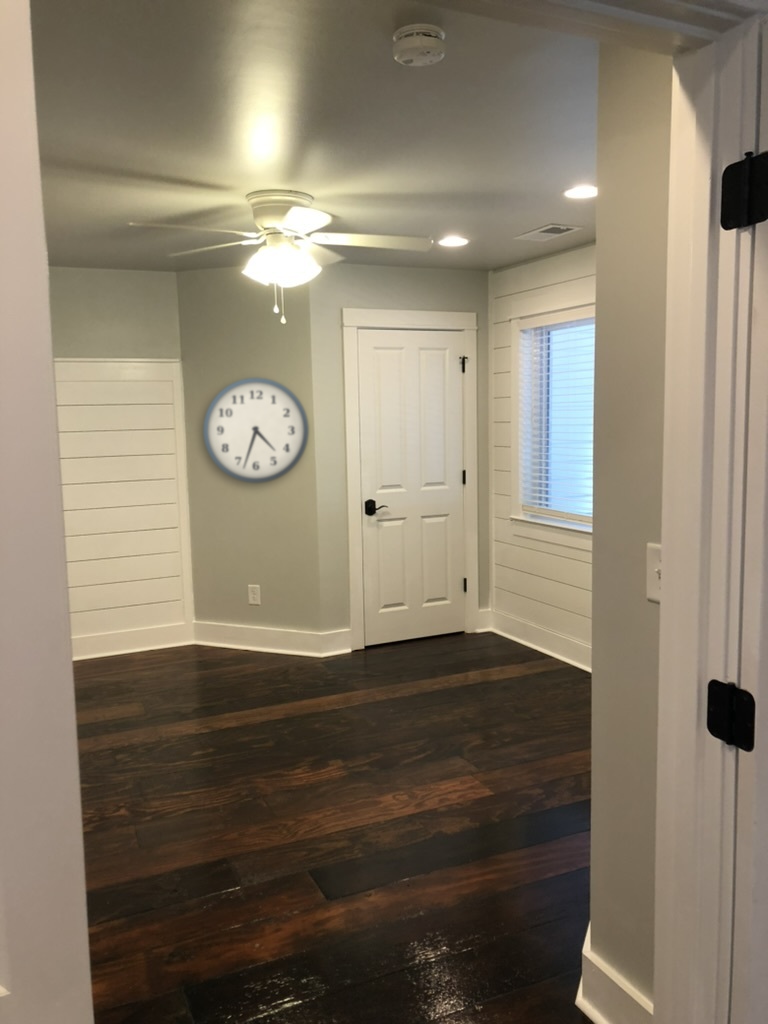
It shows 4 h 33 min
